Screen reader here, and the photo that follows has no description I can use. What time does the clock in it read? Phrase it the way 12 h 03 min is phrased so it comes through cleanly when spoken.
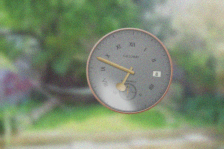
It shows 6 h 48 min
